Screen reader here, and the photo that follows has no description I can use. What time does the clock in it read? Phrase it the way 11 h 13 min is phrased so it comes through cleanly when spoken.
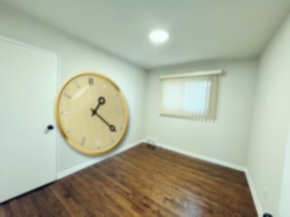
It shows 1 h 22 min
